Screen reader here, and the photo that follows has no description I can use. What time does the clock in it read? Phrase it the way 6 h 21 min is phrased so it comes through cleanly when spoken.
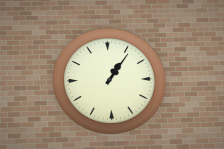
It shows 1 h 06 min
